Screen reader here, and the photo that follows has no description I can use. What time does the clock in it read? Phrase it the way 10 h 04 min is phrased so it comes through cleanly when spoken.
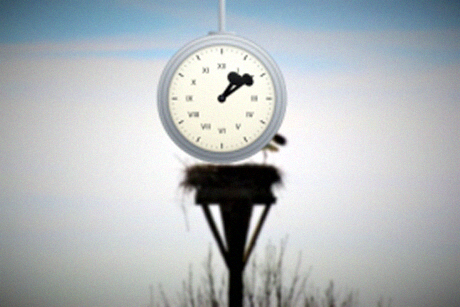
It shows 1 h 09 min
